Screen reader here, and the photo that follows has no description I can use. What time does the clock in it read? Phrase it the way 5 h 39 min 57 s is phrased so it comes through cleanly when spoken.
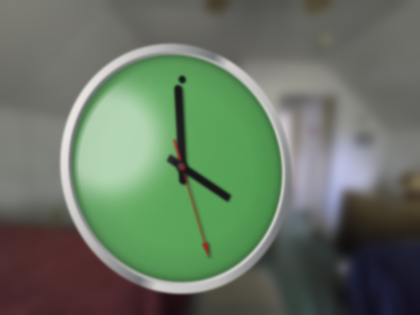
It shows 3 h 59 min 27 s
